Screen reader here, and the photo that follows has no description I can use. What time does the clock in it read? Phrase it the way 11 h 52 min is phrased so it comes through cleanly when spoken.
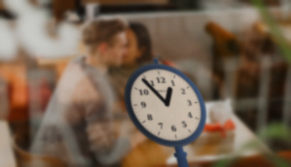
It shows 12 h 54 min
